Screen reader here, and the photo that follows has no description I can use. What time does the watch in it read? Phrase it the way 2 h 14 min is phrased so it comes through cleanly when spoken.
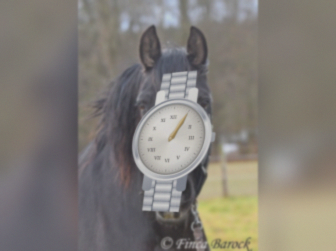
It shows 1 h 05 min
